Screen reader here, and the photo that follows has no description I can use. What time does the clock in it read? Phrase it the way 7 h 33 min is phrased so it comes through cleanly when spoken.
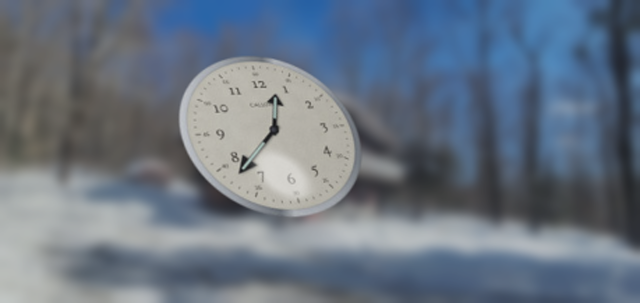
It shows 12 h 38 min
